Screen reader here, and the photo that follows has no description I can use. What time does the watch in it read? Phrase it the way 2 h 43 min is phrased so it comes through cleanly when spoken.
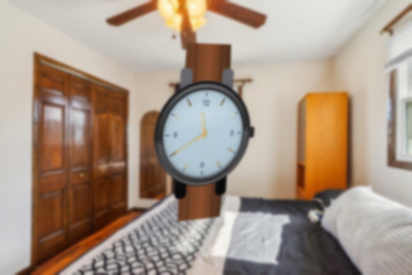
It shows 11 h 40 min
